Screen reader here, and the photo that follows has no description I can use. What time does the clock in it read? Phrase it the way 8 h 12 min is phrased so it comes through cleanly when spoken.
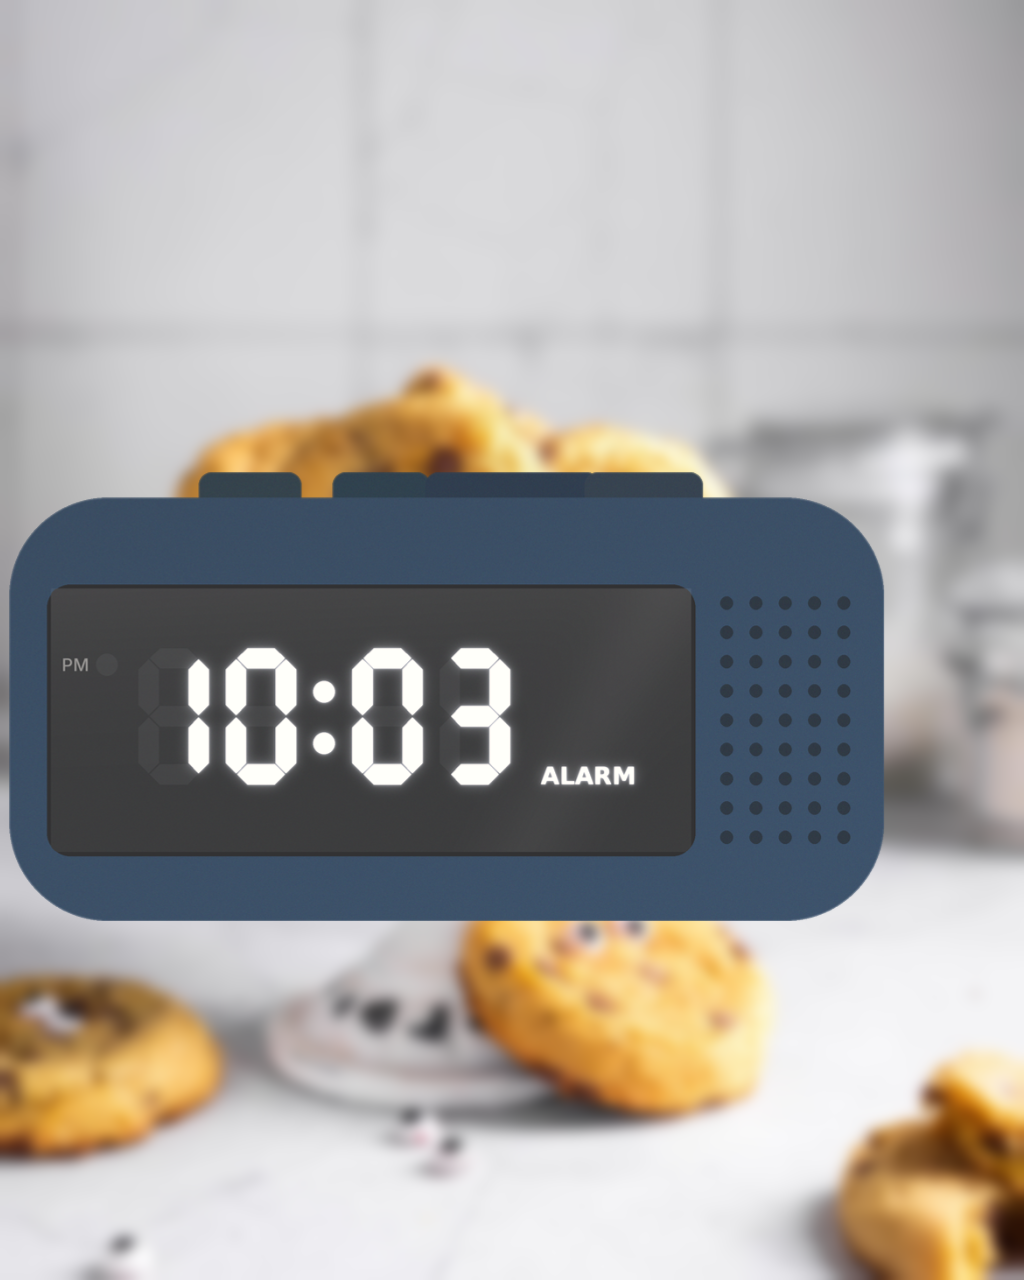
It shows 10 h 03 min
